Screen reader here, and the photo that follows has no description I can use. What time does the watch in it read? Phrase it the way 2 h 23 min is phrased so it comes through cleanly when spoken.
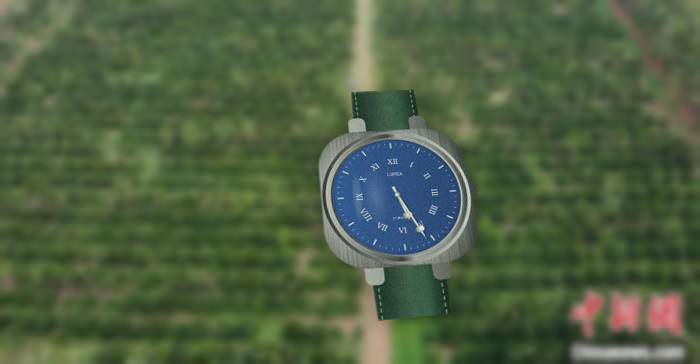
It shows 5 h 26 min
